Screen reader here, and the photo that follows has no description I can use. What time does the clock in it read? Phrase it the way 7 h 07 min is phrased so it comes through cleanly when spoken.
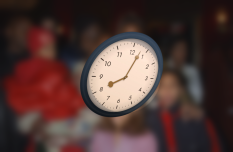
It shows 8 h 03 min
